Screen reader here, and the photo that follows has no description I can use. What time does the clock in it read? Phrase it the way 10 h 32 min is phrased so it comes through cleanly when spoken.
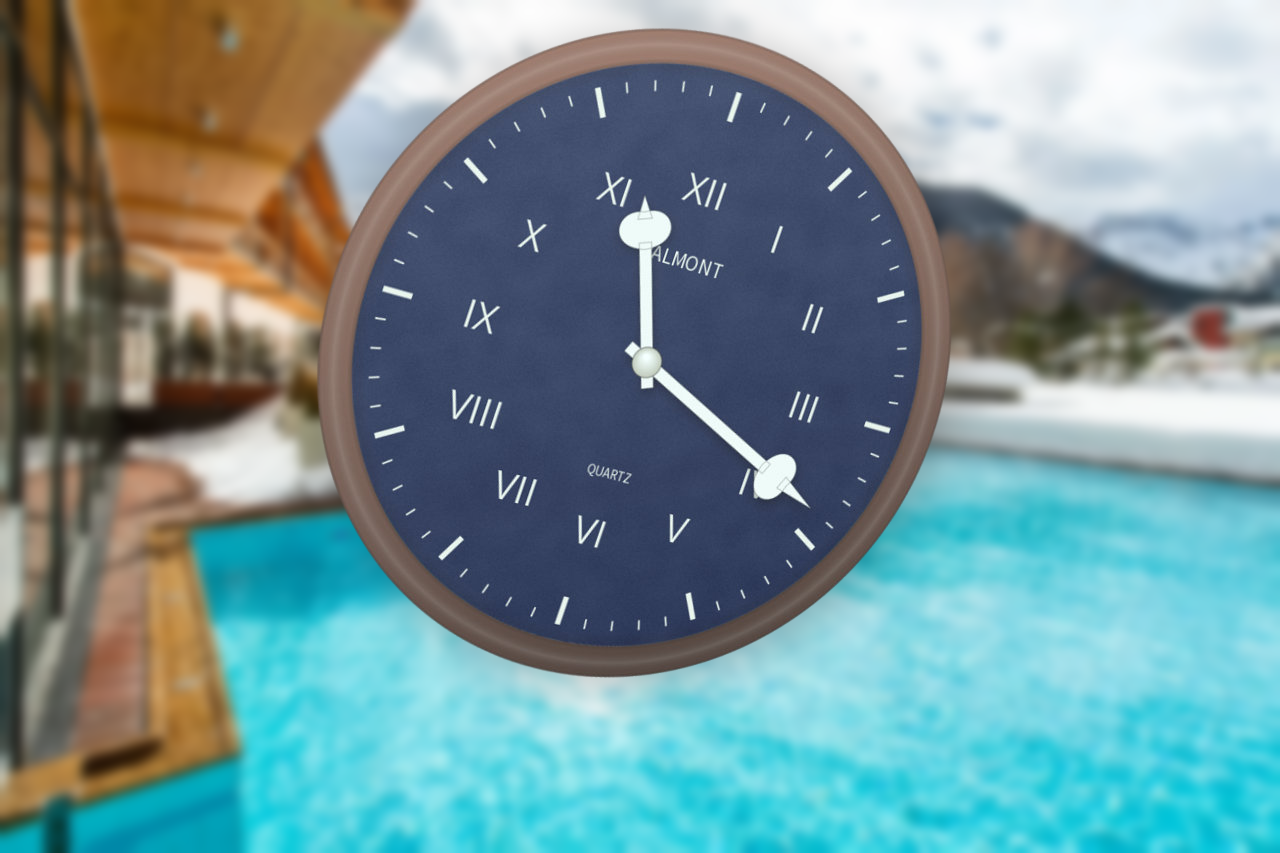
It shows 11 h 19 min
